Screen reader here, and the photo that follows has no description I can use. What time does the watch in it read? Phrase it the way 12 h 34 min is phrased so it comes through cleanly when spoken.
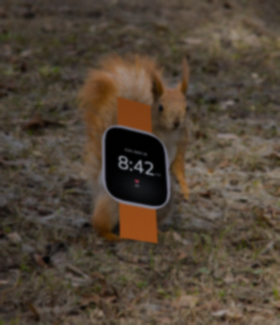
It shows 8 h 42 min
